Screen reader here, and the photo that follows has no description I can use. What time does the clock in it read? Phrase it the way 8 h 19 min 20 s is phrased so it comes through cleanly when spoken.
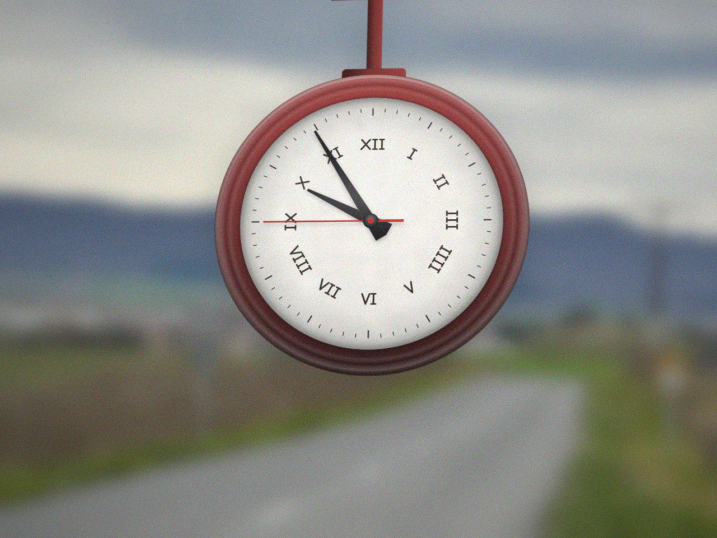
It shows 9 h 54 min 45 s
